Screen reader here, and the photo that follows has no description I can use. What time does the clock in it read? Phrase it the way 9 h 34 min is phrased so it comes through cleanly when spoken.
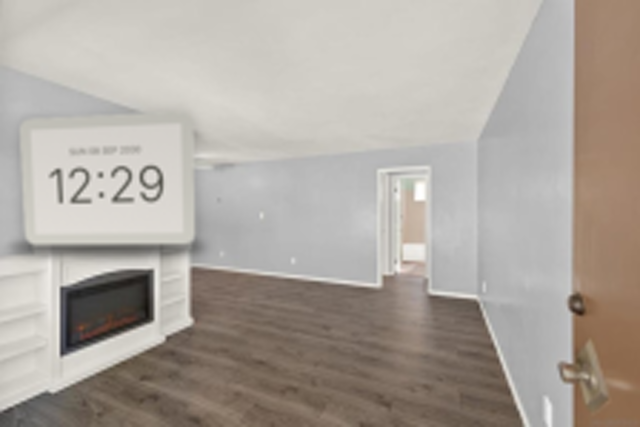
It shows 12 h 29 min
